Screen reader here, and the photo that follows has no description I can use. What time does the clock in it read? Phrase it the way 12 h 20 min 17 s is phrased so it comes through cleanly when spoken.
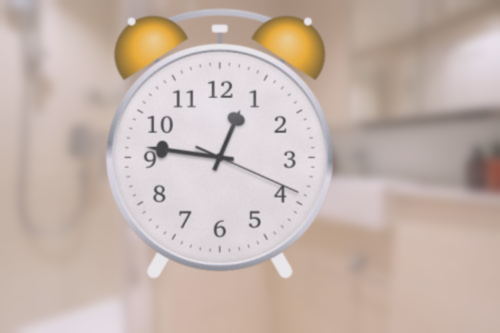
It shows 12 h 46 min 19 s
